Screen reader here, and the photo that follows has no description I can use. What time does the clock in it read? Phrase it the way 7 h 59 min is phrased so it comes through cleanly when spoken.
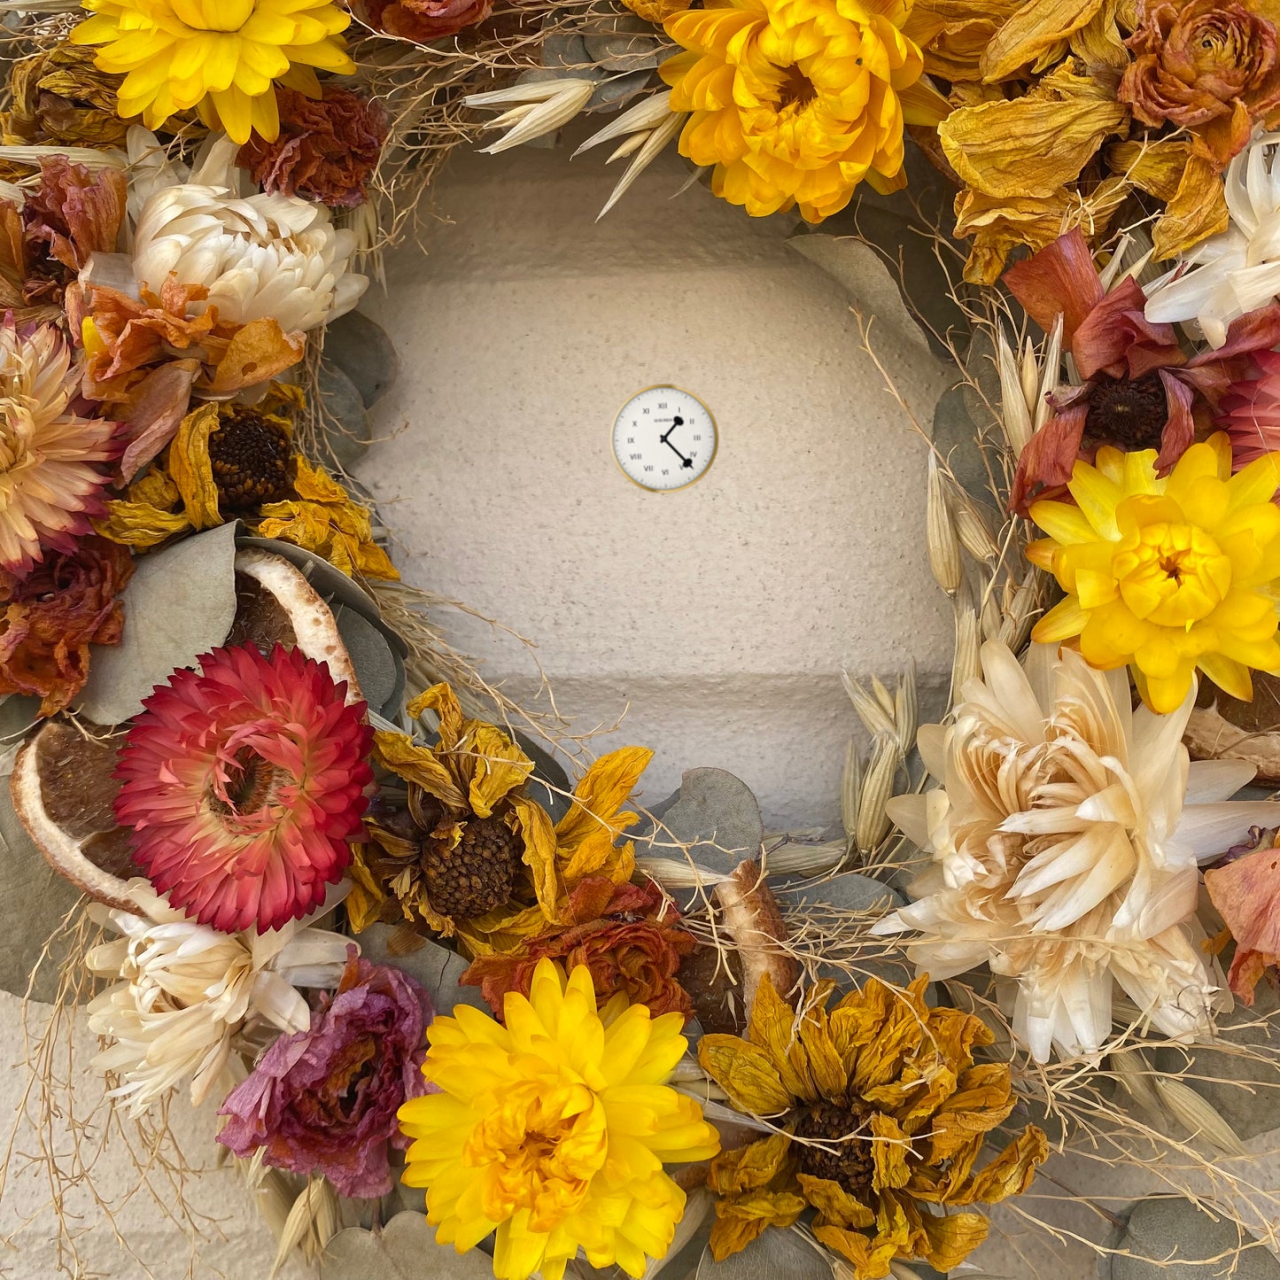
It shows 1 h 23 min
